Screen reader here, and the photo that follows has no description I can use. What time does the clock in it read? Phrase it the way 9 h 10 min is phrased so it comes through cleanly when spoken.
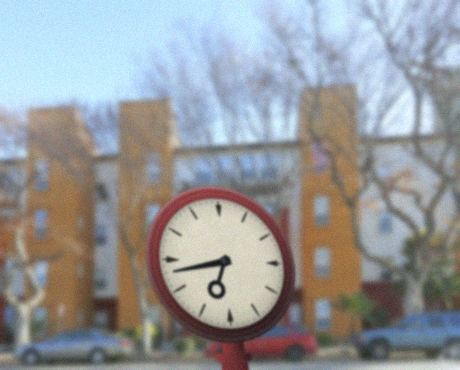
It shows 6 h 43 min
